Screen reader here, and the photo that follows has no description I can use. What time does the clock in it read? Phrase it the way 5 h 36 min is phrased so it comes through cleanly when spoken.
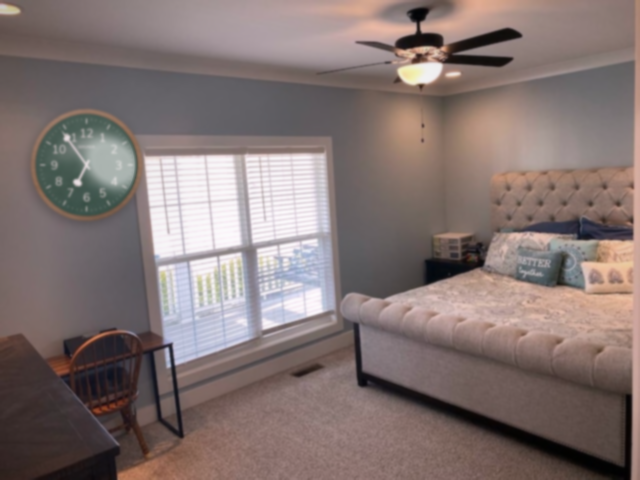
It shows 6 h 54 min
